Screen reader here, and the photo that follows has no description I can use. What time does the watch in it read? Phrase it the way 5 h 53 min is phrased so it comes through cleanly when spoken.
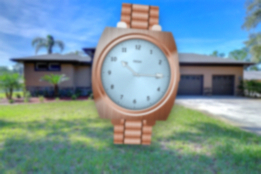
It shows 10 h 15 min
